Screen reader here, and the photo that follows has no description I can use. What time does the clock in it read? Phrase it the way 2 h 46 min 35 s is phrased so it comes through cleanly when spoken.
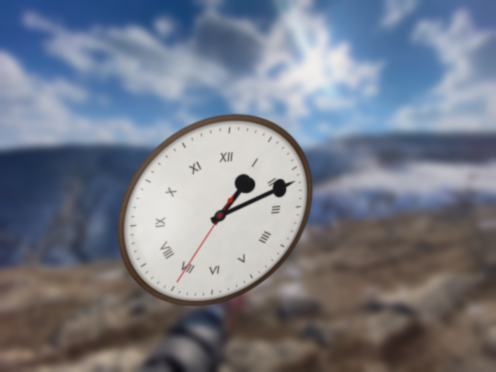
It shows 1 h 11 min 35 s
